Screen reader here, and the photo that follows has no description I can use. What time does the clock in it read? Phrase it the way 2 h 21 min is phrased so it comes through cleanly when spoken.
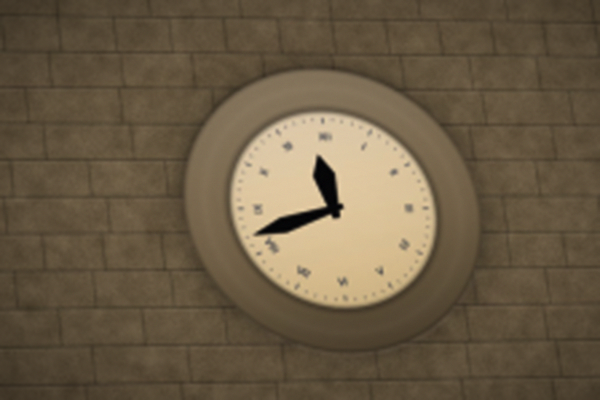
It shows 11 h 42 min
